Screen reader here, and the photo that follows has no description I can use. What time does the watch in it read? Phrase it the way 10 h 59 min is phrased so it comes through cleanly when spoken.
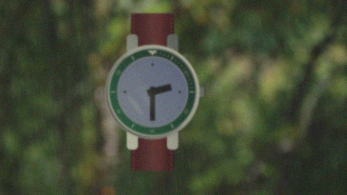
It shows 2 h 30 min
